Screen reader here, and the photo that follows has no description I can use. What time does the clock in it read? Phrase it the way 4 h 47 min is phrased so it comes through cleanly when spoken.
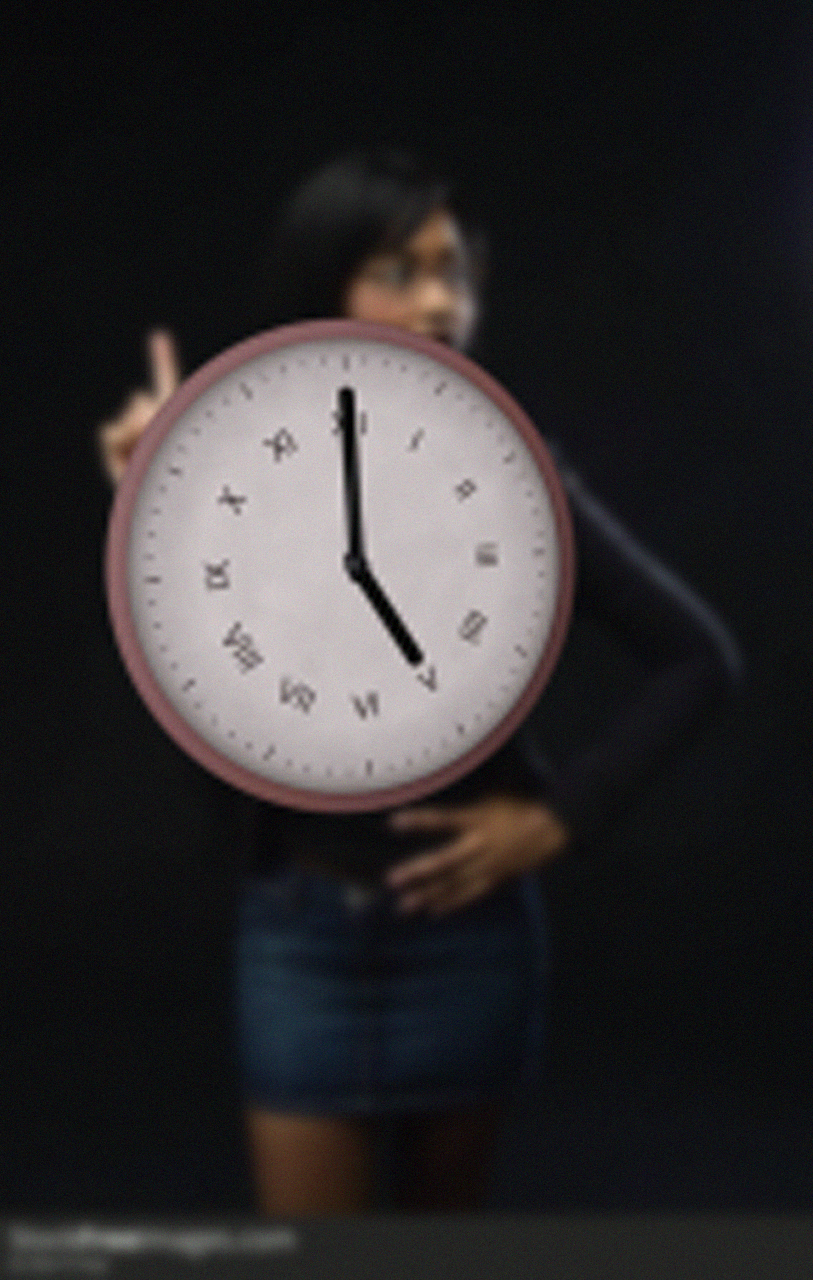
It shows 5 h 00 min
